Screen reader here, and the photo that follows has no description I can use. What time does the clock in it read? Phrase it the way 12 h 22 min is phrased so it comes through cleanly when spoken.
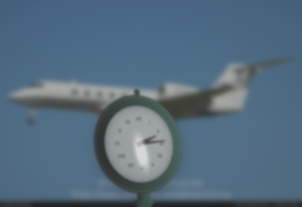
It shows 2 h 14 min
